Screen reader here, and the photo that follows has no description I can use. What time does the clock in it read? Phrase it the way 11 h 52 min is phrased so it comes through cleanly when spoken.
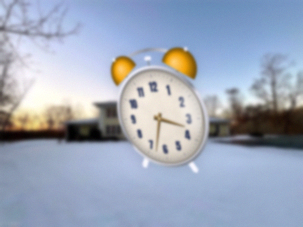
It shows 3 h 33 min
